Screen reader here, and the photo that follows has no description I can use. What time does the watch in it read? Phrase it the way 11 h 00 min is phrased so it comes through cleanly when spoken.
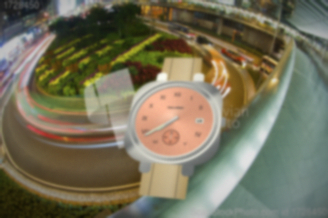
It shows 7 h 39 min
